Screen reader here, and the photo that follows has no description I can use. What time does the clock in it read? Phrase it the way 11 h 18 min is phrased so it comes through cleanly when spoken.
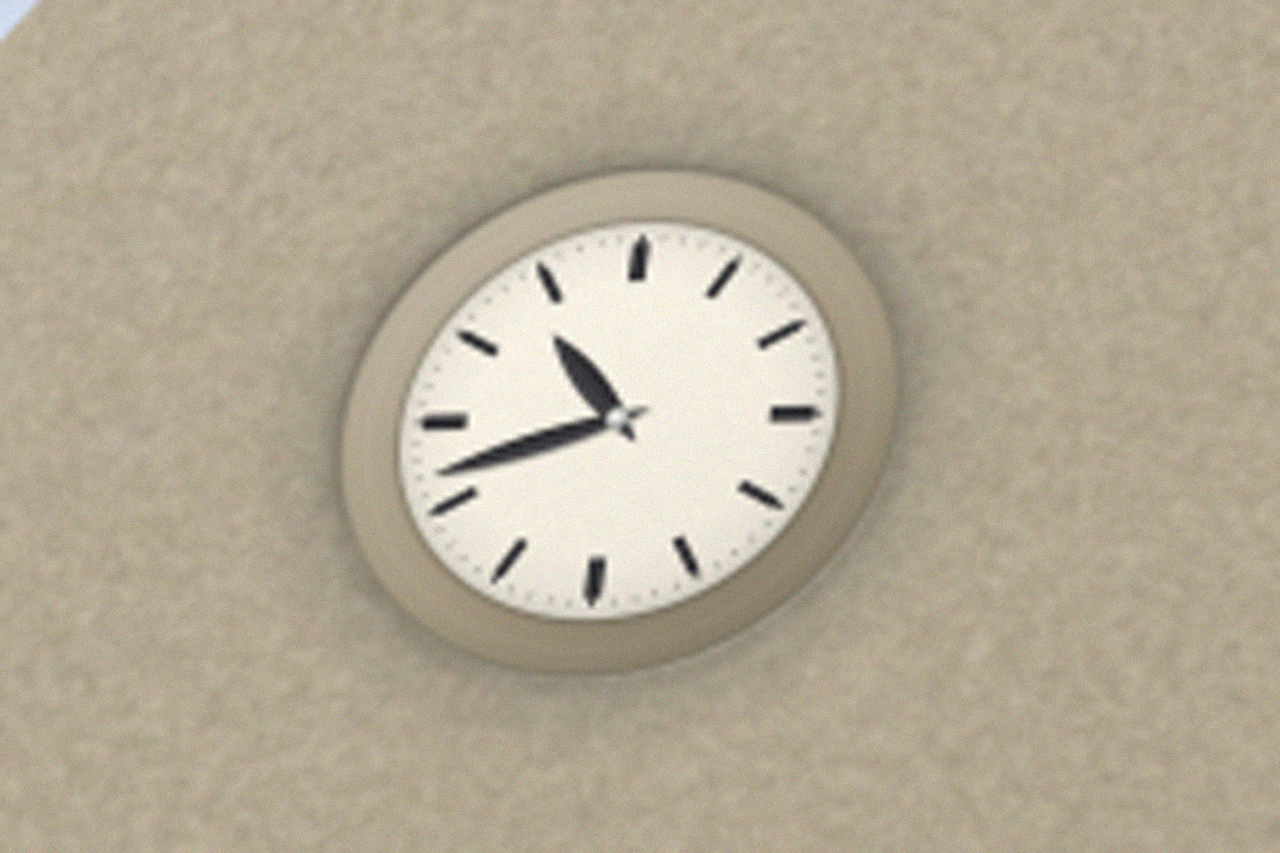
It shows 10 h 42 min
